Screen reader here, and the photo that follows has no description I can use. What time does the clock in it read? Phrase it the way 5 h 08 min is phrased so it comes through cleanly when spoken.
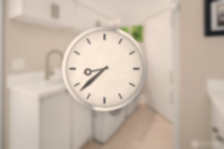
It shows 8 h 38 min
